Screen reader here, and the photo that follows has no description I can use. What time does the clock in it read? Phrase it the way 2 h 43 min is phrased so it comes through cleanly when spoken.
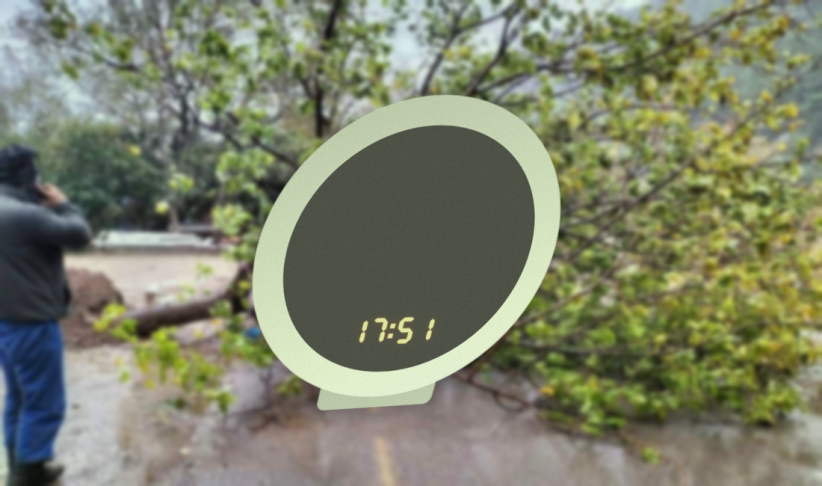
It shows 17 h 51 min
